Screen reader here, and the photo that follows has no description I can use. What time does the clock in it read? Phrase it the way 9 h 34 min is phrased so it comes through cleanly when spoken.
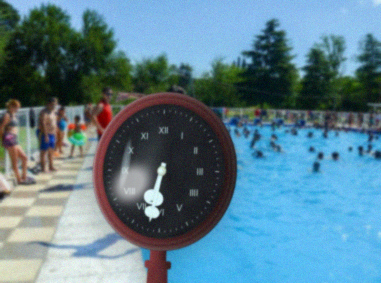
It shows 6 h 32 min
